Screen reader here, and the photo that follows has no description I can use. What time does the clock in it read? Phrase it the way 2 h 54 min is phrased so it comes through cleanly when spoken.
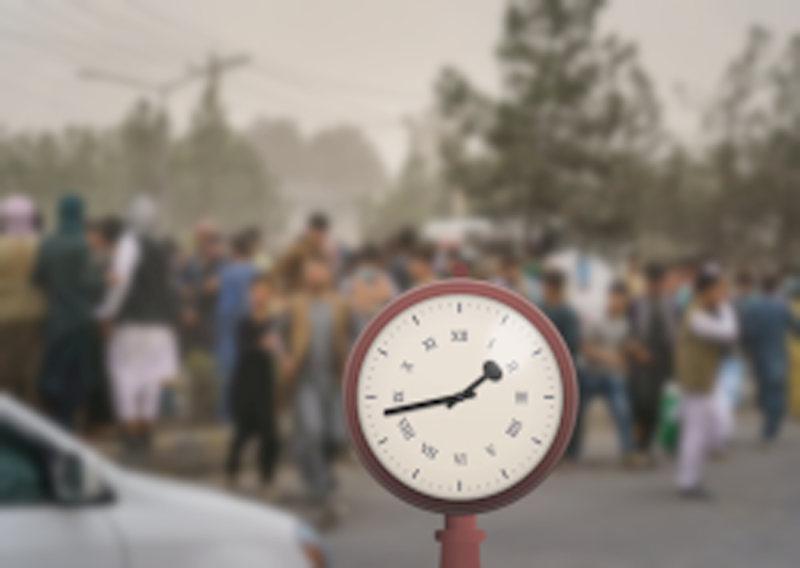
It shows 1 h 43 min
